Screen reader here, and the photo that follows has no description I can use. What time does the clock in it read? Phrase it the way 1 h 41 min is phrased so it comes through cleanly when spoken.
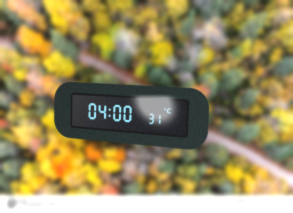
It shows 4 h 00 min
